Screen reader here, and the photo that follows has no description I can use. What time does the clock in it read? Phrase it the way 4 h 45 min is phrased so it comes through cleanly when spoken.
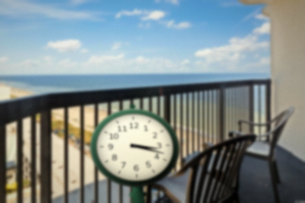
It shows 3 h 18 min
